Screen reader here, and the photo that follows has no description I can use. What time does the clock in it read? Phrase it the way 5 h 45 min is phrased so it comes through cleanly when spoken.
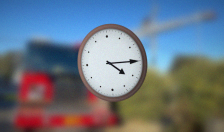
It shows 4 h 15 min
